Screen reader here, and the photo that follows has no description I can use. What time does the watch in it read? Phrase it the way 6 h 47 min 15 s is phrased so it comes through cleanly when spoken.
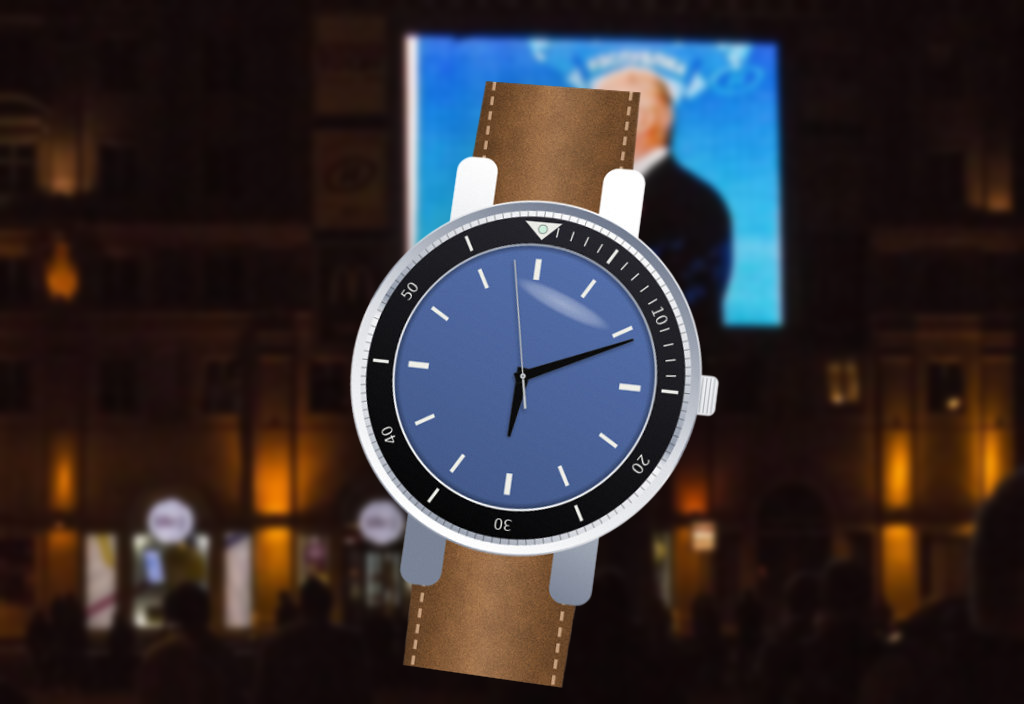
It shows 6 h 10 min 58 s
